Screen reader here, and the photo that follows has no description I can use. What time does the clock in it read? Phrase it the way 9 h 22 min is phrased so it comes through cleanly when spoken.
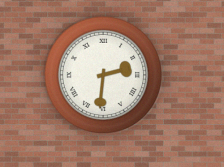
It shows 2 h 31 min
